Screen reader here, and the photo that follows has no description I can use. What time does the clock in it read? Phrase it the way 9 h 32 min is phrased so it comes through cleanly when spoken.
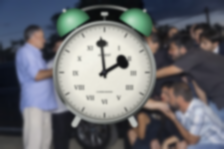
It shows 1 h 59 min
